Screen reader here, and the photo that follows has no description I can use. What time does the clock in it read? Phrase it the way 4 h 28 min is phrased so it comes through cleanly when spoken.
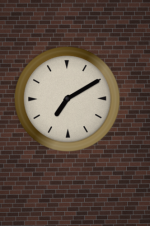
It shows 7 h 10 min
